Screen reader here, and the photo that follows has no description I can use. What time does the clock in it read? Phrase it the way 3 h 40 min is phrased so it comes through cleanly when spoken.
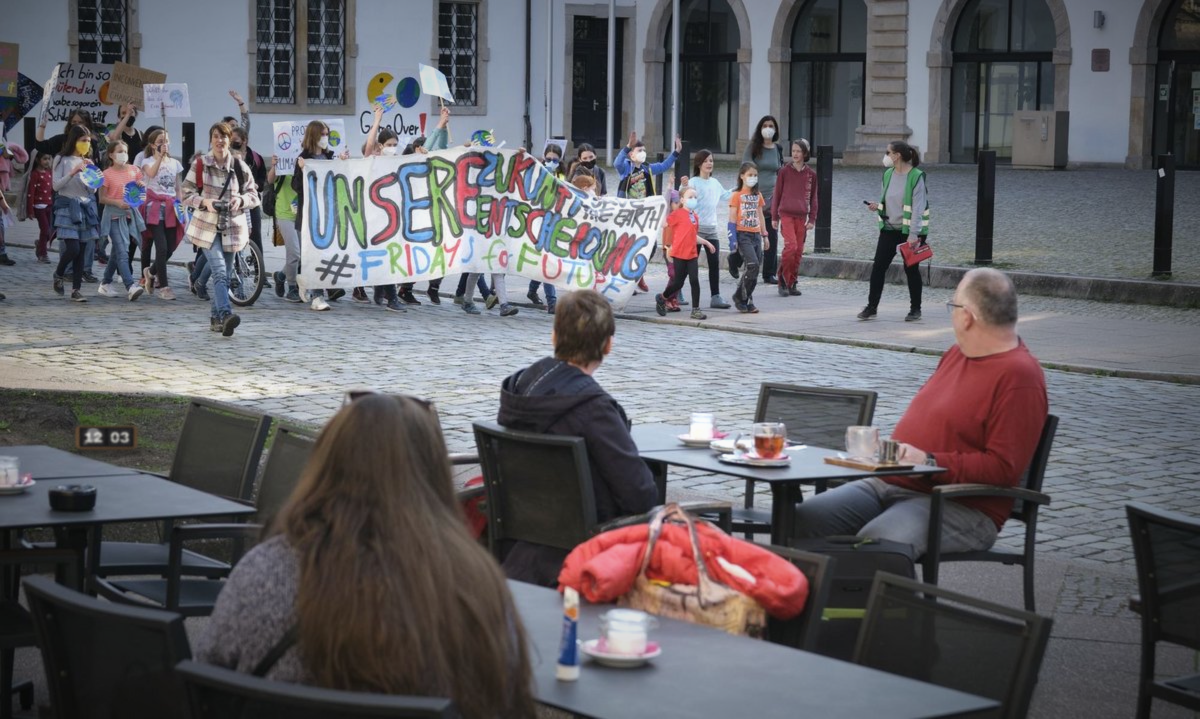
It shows 12 h 03 min
